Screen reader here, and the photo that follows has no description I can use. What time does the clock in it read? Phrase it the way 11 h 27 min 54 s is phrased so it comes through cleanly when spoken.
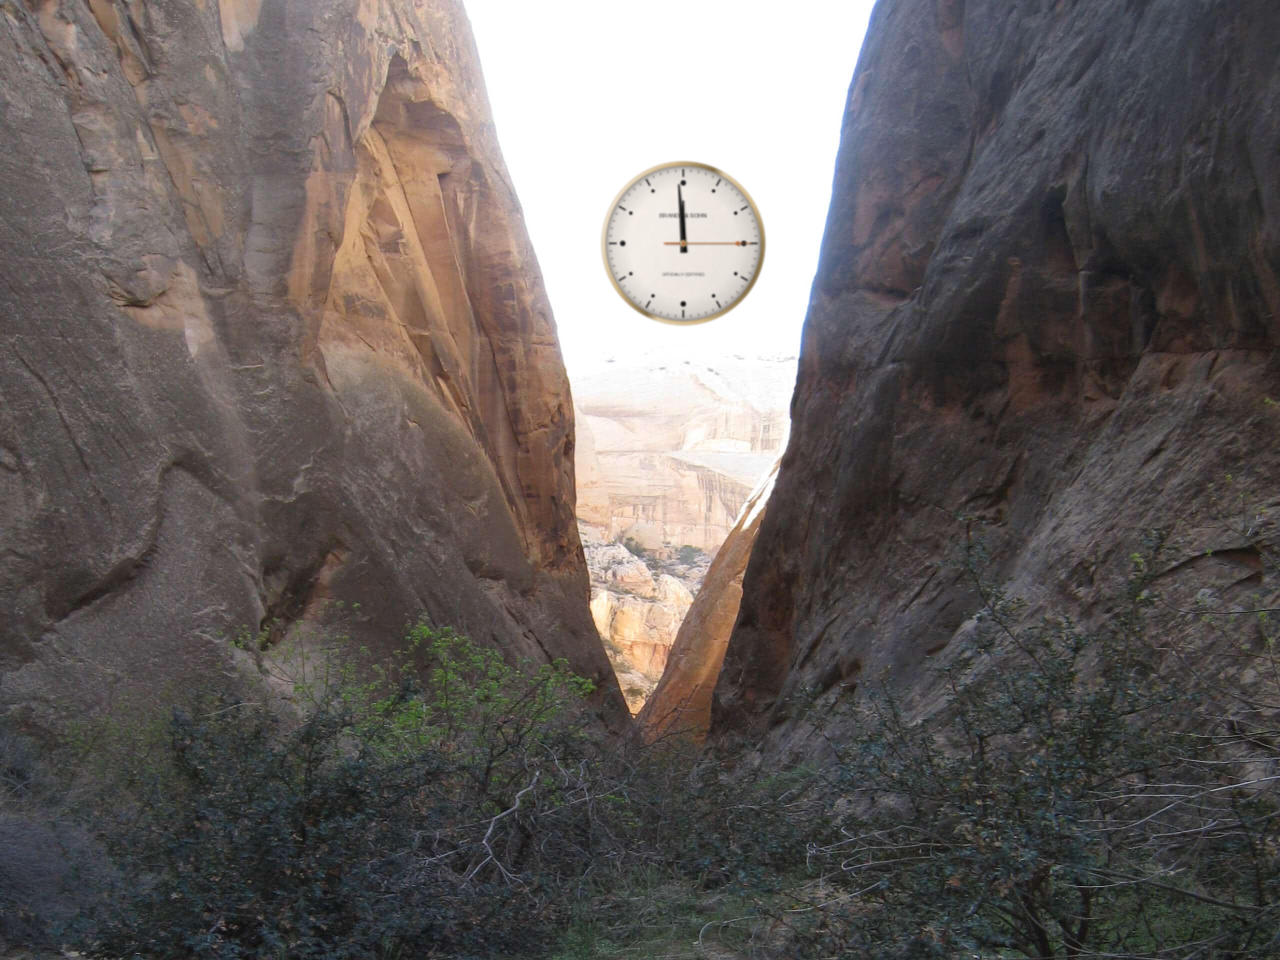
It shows 11 h 59 min 15 s
